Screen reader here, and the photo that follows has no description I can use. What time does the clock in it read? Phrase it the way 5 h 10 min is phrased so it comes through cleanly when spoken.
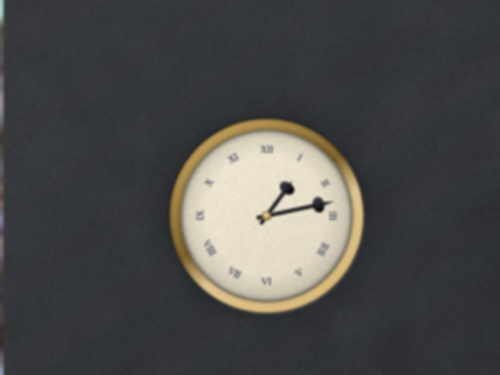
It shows 1 h 13 min
